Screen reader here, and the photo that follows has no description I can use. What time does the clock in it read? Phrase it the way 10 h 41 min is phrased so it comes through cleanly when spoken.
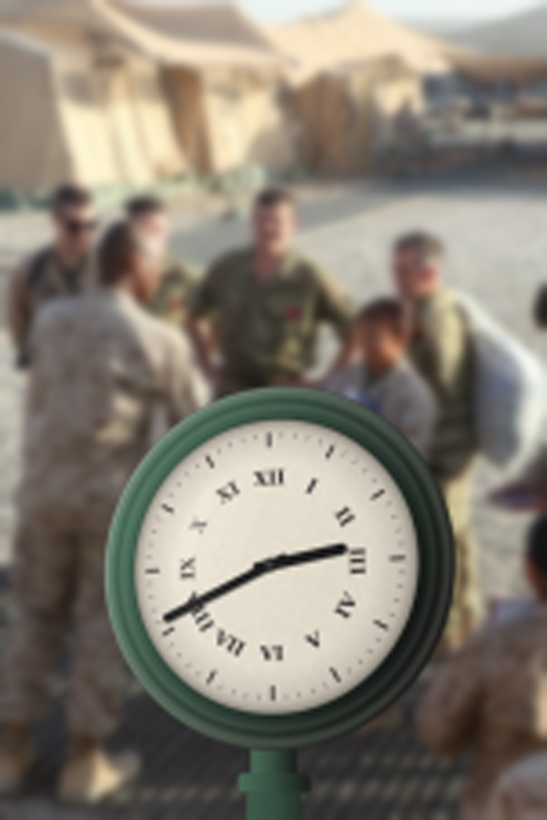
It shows 2 h 41 min
